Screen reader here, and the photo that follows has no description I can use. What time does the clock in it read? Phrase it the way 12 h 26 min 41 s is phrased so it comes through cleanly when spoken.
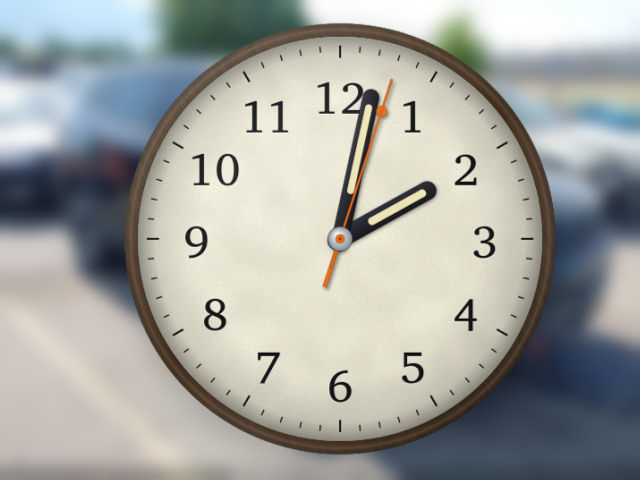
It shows 2 h 02 min 03 s
